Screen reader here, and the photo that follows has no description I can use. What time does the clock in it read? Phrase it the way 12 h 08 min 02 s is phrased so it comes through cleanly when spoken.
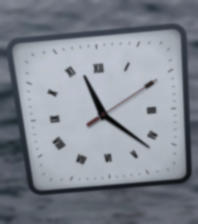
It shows 11 h 22 min 10 s
